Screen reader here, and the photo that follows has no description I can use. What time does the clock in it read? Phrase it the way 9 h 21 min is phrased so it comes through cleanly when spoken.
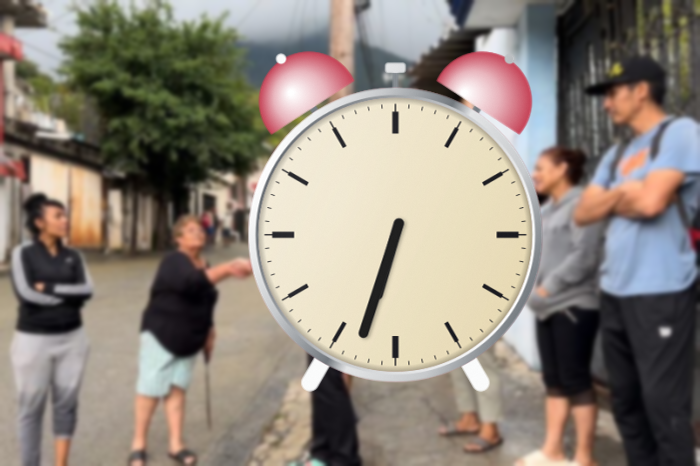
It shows 6 h 33 min
